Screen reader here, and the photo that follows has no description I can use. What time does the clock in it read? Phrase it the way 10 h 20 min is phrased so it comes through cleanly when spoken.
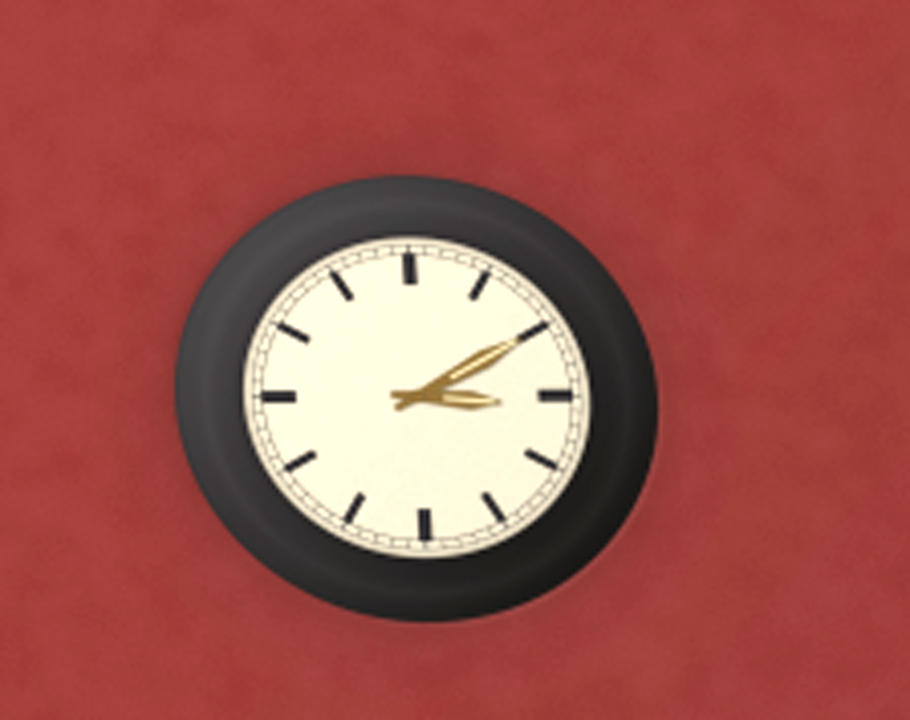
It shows 3 h 10 min
